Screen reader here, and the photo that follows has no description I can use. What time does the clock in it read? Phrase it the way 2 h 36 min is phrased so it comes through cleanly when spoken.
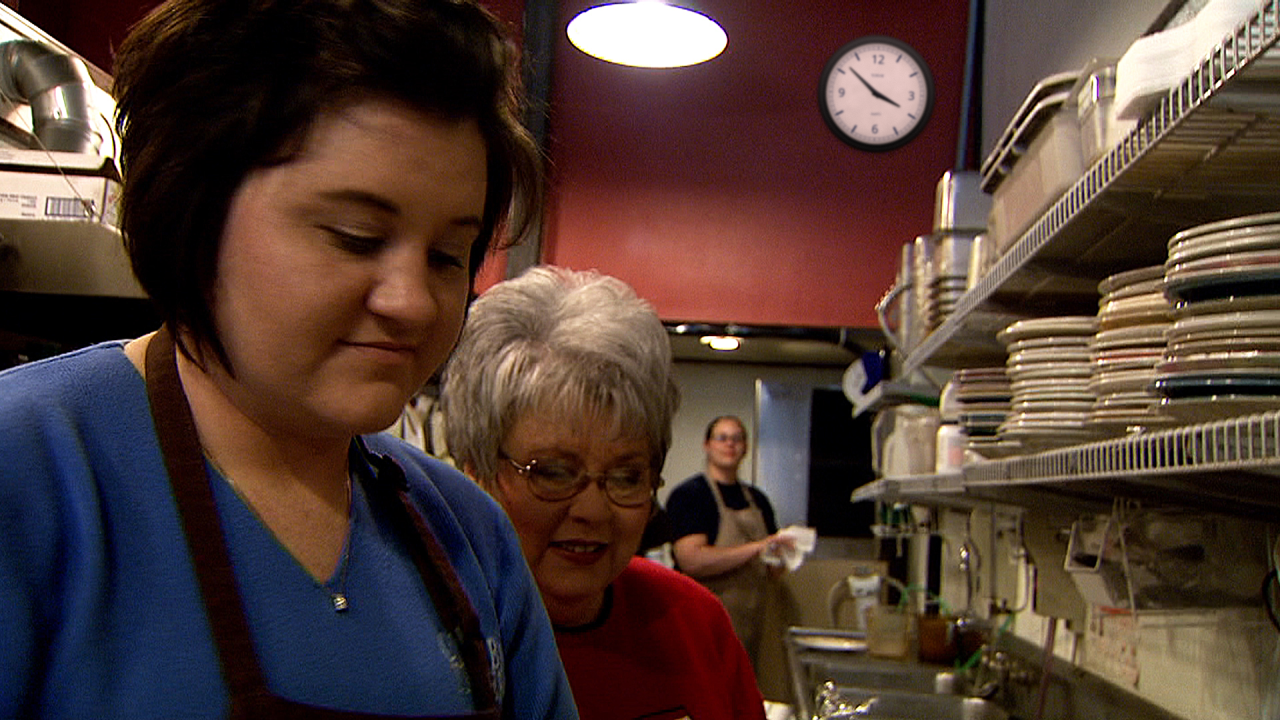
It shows 3 h 52 min
